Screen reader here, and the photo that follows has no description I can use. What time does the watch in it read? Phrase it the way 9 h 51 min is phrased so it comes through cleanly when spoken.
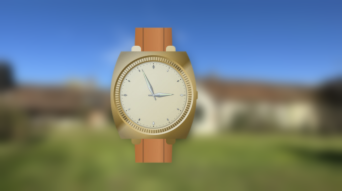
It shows 2 h 56 min
